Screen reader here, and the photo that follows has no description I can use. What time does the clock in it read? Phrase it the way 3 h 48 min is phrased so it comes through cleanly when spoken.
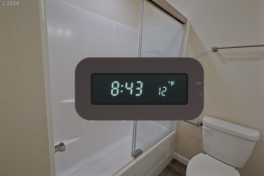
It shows 8 h 43 min
